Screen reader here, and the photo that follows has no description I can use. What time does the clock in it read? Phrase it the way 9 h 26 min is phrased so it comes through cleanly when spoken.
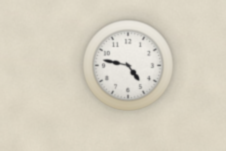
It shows 4 h 47 min
